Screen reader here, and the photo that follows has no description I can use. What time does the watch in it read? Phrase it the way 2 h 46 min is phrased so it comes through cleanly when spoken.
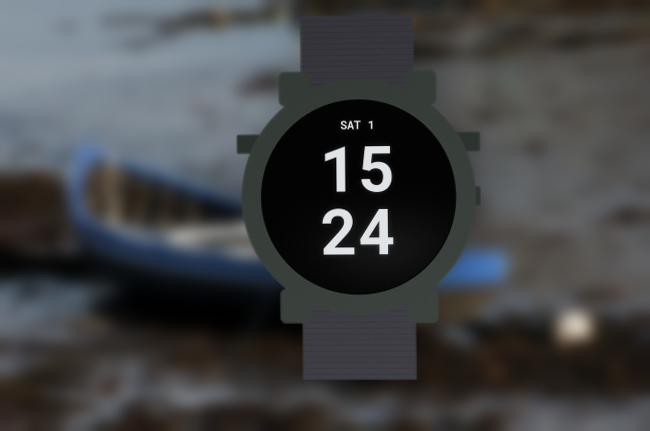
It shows 15 h 24 min
